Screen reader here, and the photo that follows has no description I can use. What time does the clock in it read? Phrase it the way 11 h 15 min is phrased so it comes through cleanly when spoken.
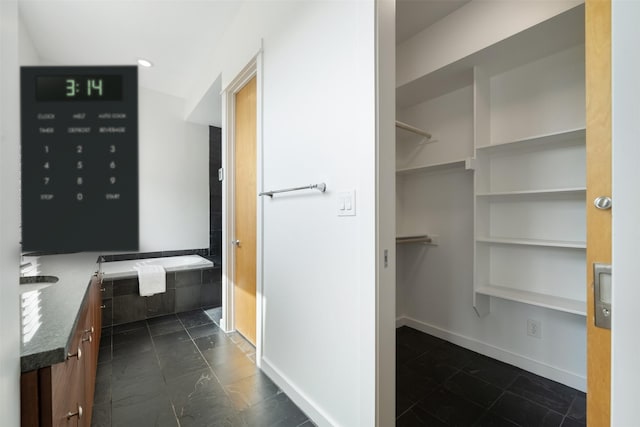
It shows 3 h 14 min
